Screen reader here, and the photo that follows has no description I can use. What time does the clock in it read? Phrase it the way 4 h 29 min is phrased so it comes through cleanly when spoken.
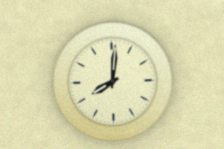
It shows 8 h 01 min
